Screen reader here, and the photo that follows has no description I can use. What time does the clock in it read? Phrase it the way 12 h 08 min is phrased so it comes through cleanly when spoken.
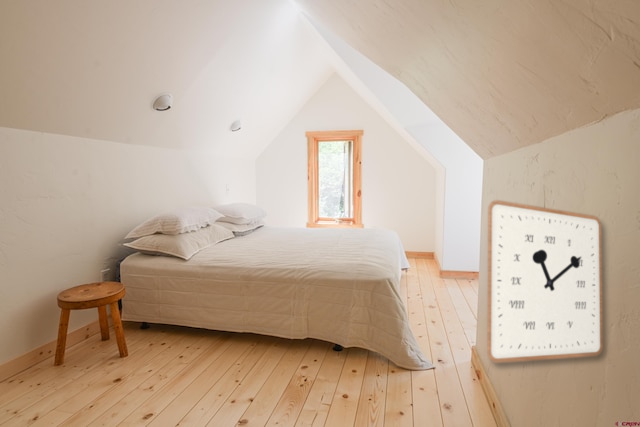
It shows 11 h 09 min
